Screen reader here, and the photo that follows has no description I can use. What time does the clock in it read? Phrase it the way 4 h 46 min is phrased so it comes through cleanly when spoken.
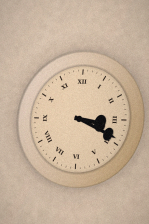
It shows 3 h 19 min
